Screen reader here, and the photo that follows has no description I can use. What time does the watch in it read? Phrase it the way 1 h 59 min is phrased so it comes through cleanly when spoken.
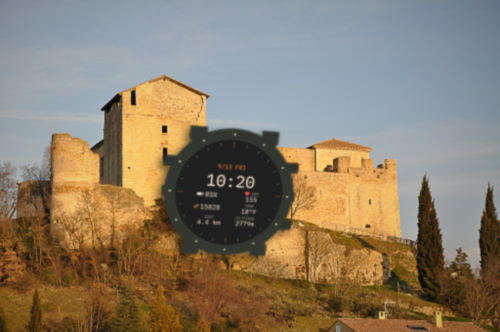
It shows 10 h 20 min
